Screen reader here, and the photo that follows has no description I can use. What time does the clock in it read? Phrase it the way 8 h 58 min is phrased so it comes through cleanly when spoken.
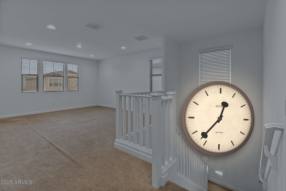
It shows 12 h 37 min
